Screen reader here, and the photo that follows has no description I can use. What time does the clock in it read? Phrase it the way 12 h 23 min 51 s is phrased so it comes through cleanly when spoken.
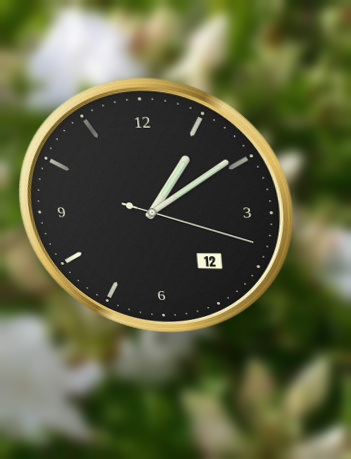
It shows 1 h 09 min 18 s
